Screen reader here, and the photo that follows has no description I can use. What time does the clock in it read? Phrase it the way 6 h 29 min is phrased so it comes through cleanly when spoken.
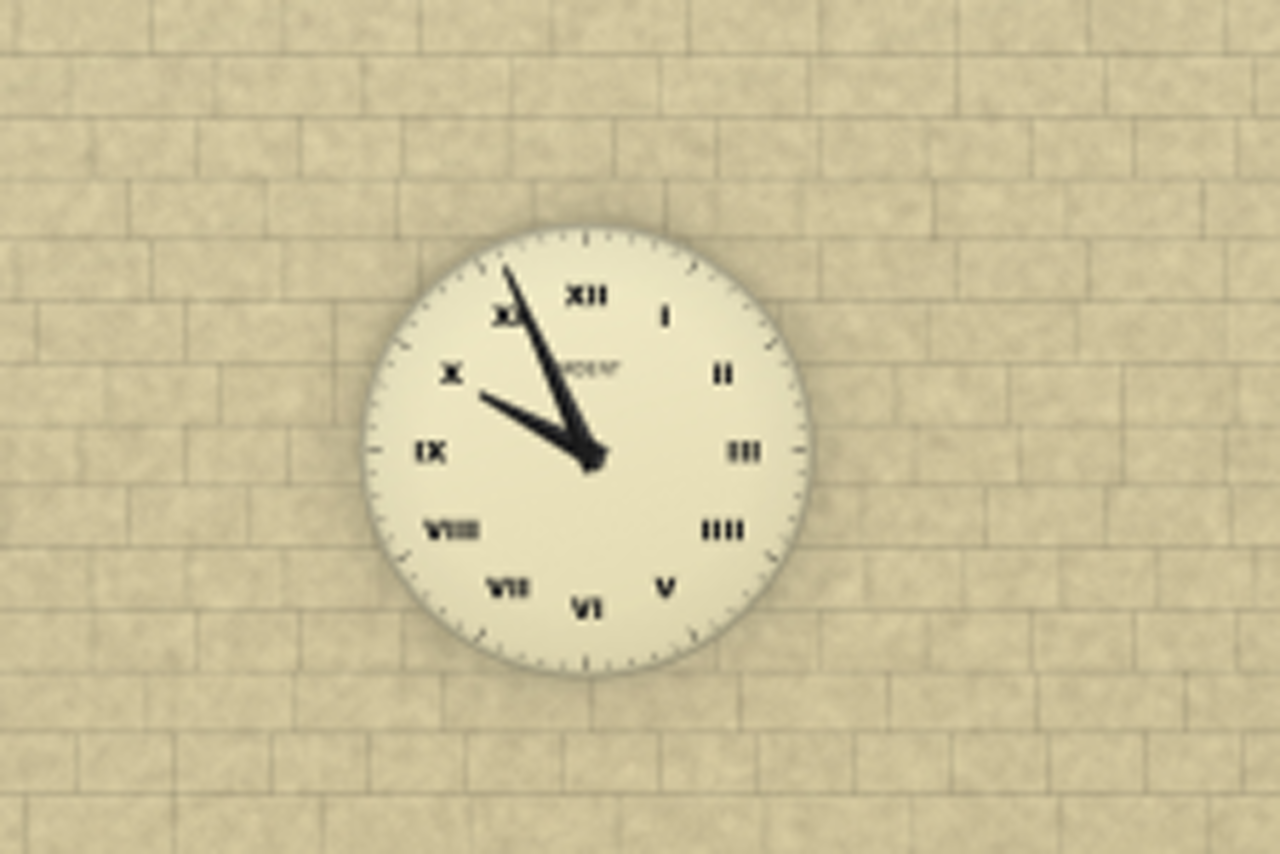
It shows 9 h 56 min
